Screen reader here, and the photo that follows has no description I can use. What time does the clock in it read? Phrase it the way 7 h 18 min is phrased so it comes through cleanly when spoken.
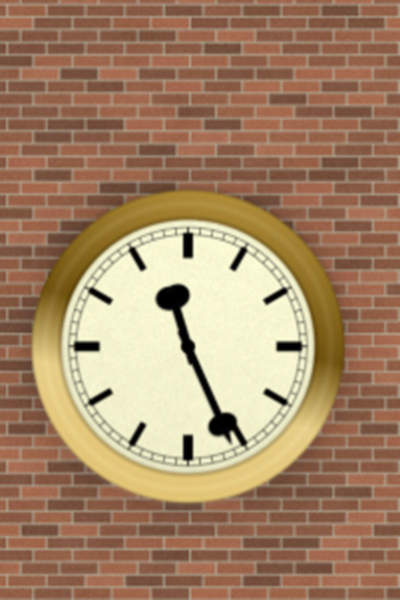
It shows 11 h 26 min
